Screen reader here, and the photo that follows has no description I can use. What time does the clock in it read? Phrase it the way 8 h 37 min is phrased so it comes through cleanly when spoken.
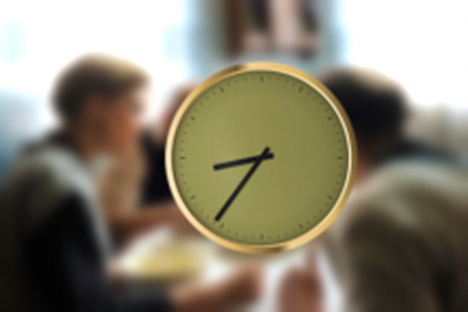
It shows 8 h 36 min
